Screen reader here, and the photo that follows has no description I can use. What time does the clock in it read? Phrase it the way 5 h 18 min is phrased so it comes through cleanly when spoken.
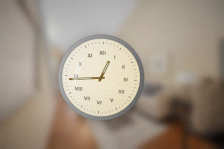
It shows 12 h 44 min
